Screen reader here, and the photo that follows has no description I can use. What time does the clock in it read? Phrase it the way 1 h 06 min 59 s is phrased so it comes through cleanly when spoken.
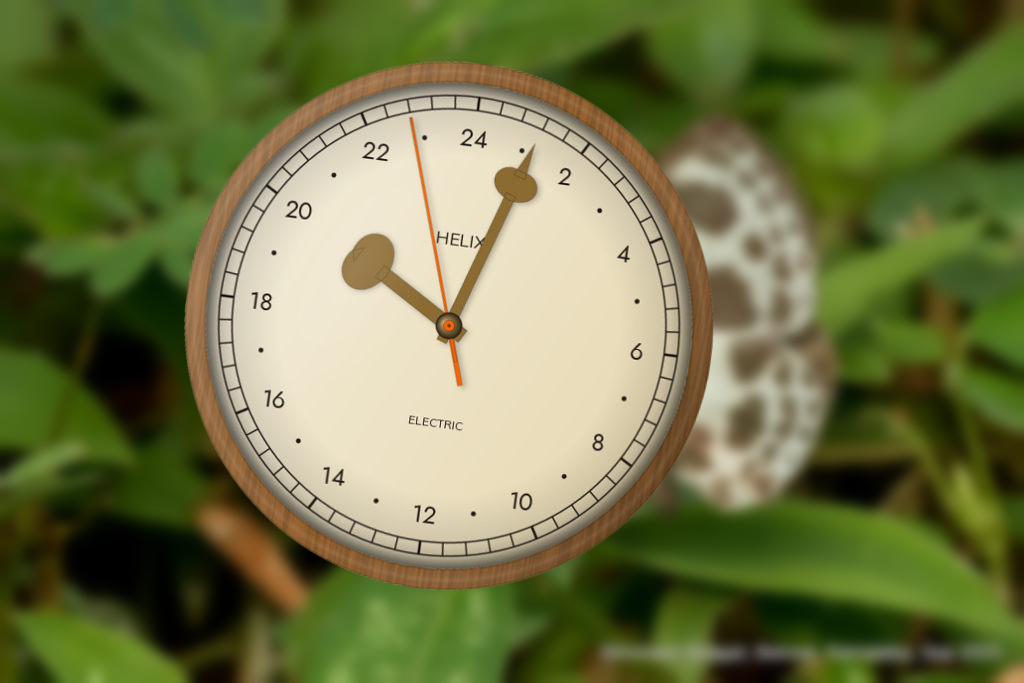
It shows 20 h 02 min 57 s
